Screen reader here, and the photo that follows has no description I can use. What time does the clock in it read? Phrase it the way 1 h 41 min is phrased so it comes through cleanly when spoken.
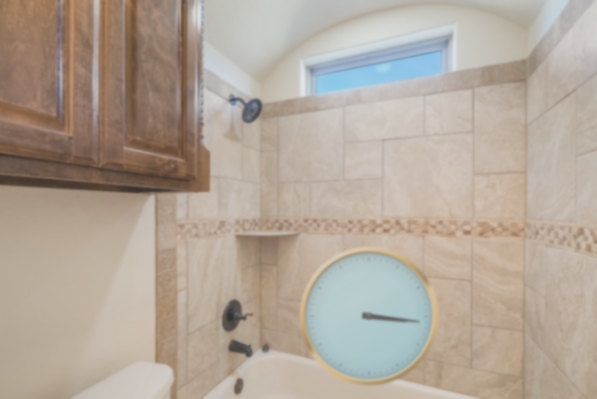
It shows 3 h 16 min
